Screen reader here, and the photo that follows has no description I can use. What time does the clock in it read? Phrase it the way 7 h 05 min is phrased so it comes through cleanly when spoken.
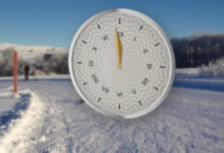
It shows 11 h 59 min
